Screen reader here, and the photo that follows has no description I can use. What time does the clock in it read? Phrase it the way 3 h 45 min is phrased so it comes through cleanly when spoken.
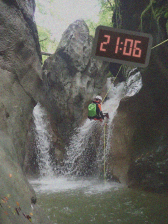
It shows 21 h 06 min
